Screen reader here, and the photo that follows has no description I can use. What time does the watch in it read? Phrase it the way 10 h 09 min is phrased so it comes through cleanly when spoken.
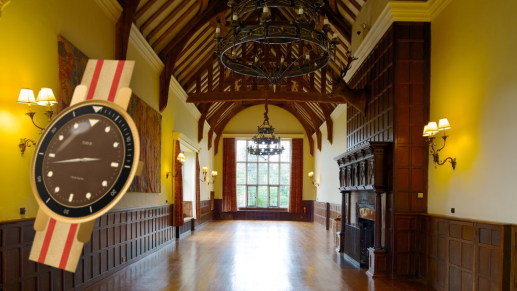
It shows 2 h 43 min
